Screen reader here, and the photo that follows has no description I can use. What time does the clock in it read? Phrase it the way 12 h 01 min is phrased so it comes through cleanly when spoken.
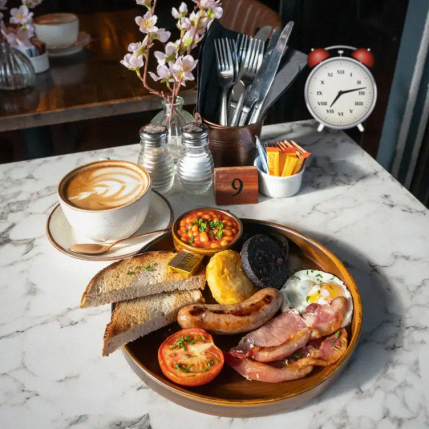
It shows 7 h 13 min
